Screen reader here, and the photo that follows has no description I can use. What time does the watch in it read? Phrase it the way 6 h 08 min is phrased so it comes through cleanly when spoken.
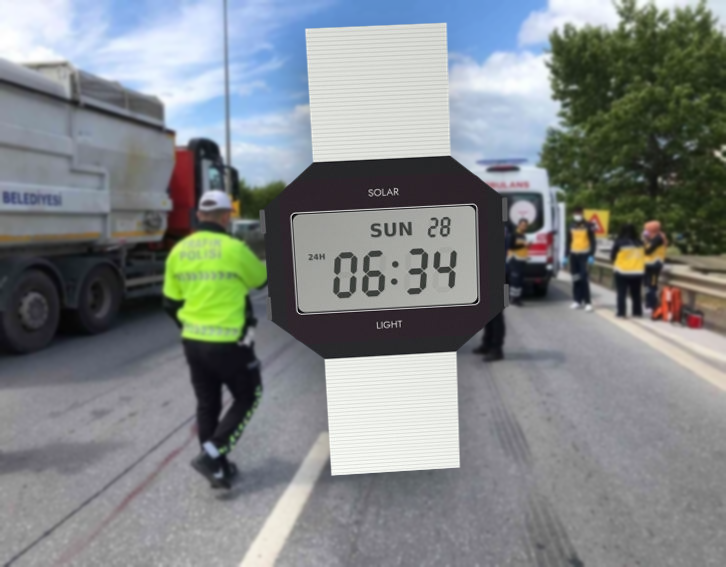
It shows 6 h 34 min
